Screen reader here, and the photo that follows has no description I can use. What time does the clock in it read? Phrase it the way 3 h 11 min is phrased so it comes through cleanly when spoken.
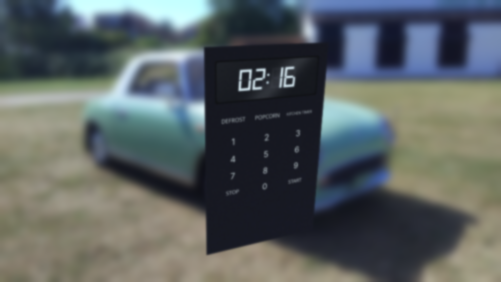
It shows 2 h 16 min
